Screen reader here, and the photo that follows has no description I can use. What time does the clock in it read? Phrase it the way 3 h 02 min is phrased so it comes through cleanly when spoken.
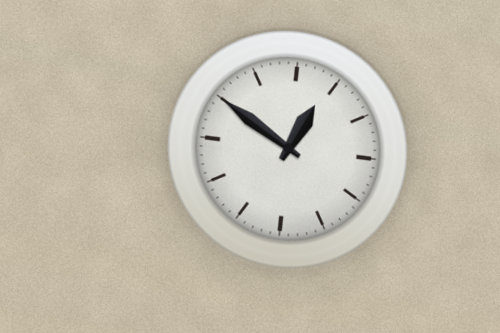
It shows 12 h 50 min
